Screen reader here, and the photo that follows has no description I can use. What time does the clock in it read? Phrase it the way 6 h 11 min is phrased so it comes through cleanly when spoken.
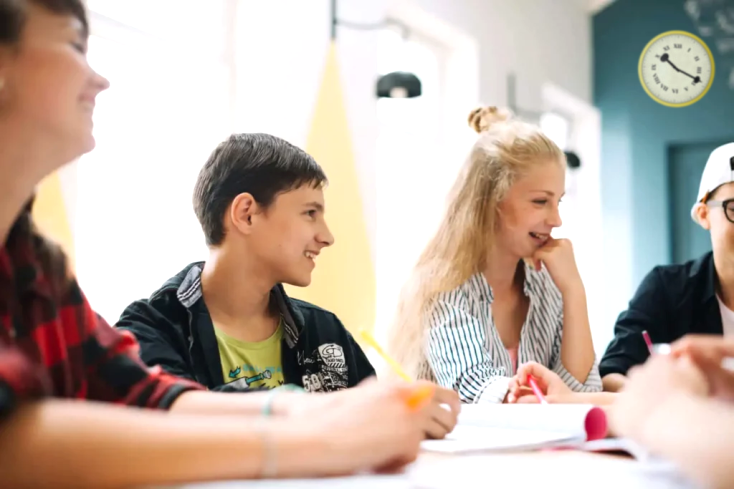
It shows 10 h 19 min
